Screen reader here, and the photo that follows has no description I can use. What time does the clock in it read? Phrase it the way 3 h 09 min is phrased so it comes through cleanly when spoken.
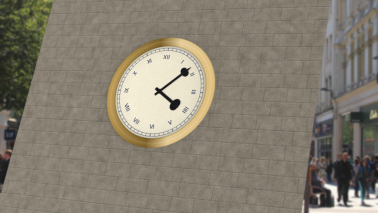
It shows 4 h 08 min
